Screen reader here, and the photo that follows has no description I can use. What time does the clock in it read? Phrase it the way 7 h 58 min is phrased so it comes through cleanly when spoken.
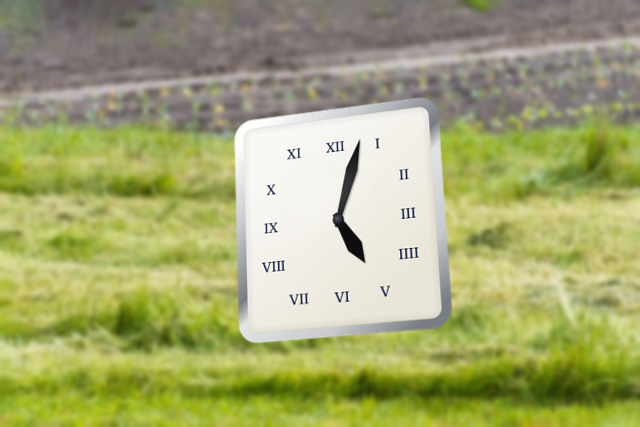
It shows 5 h 03 min
